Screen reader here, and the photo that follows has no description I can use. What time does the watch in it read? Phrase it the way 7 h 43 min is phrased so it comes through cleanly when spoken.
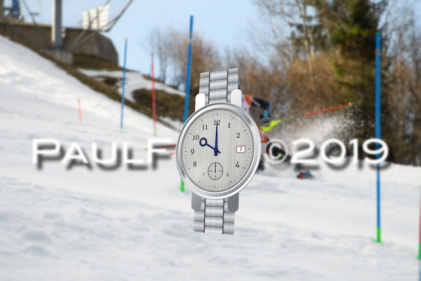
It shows 10 h 00 min
